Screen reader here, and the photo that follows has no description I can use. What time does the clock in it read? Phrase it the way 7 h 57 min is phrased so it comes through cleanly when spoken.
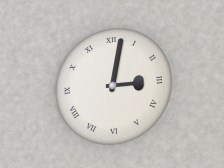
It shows 3 h 02 min
